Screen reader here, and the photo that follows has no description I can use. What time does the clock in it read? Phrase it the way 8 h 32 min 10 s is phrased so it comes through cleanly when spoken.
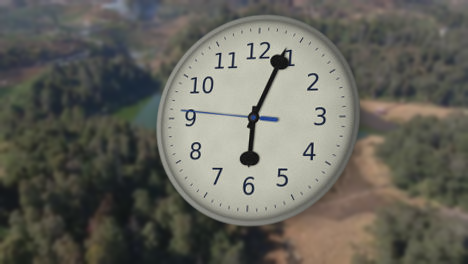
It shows 6 h 03 min 46 s
